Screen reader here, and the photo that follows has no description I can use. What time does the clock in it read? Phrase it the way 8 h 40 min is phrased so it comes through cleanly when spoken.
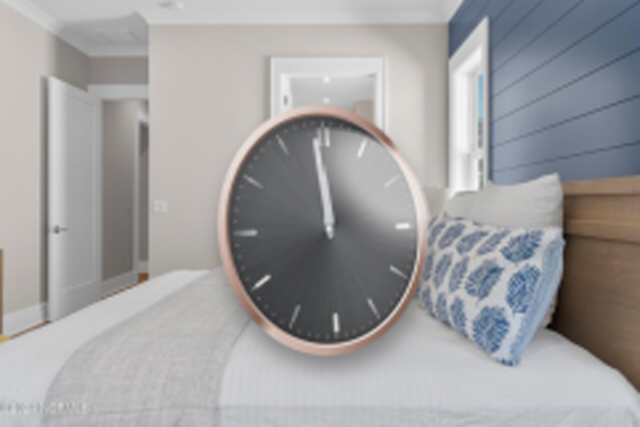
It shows 11 h 59 min
